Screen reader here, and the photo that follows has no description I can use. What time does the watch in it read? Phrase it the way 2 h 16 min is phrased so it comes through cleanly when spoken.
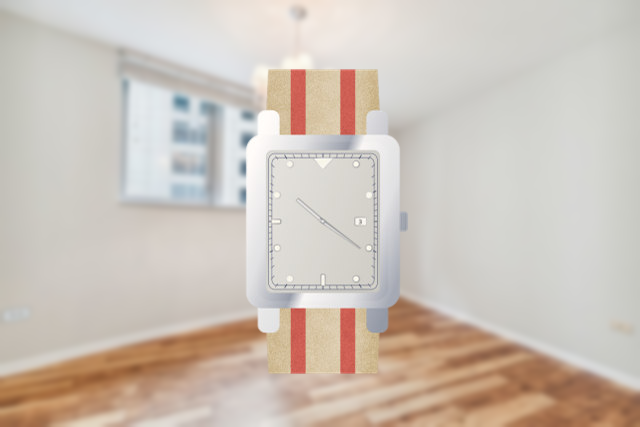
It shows 10 h 21 min
